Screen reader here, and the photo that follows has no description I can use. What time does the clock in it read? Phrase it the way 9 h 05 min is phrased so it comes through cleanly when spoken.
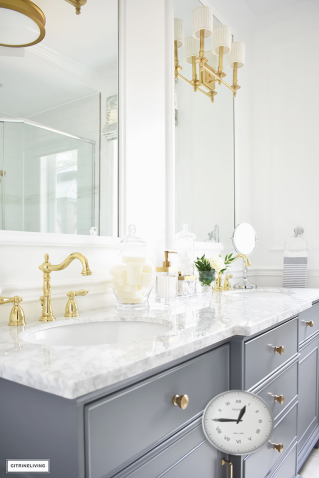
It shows 12 h 45 min
